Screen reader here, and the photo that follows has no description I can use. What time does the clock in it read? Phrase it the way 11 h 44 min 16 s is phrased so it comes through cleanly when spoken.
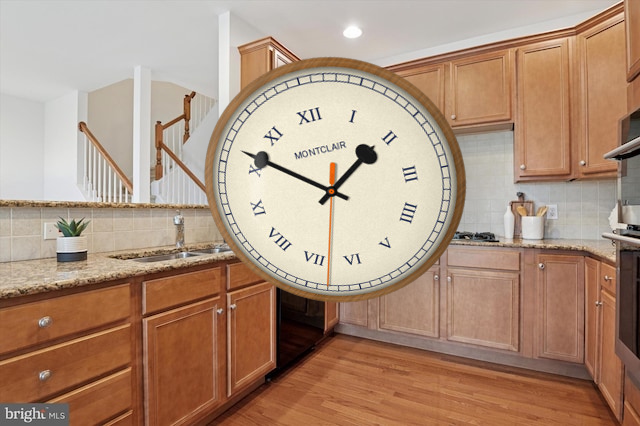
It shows 1 h 51 min 33 s
